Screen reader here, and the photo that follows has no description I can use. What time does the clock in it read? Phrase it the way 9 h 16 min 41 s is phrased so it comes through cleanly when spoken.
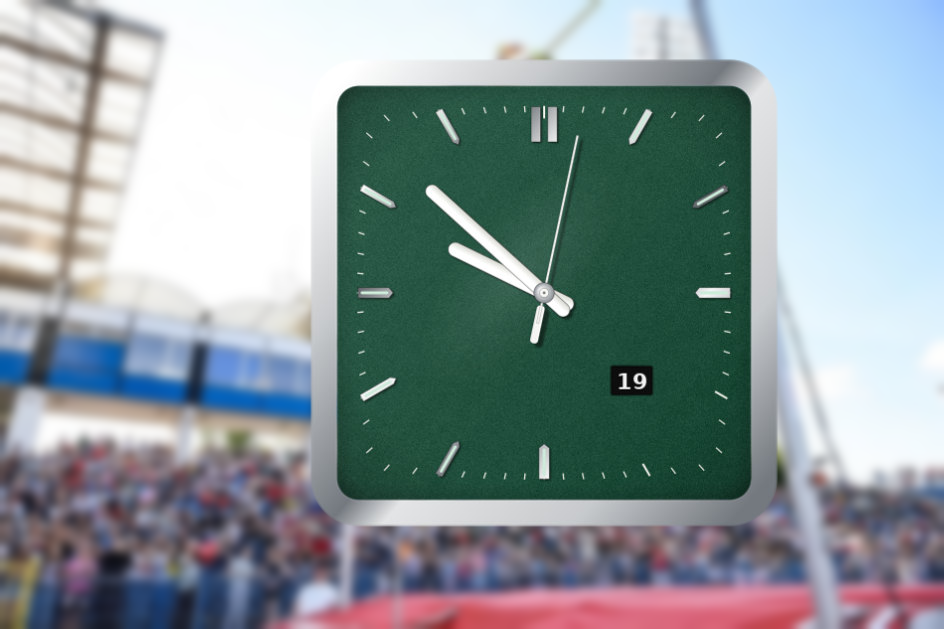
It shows 9 h 52 min 02 s
